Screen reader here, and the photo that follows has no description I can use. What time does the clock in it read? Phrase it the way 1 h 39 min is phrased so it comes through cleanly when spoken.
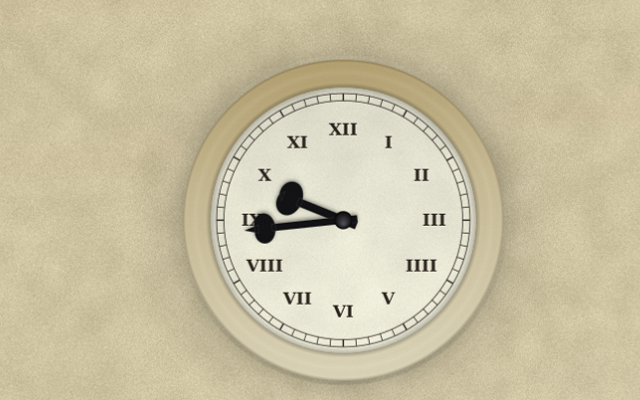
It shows 9 h 44 min
